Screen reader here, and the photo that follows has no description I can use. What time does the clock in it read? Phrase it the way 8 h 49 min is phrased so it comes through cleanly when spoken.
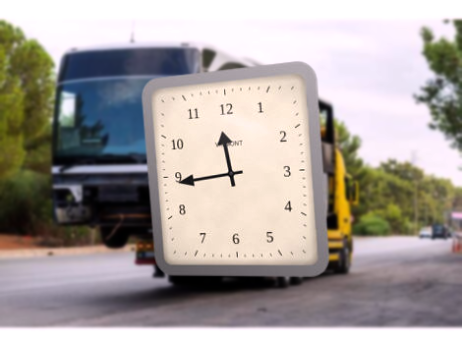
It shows 11 h 44 min
